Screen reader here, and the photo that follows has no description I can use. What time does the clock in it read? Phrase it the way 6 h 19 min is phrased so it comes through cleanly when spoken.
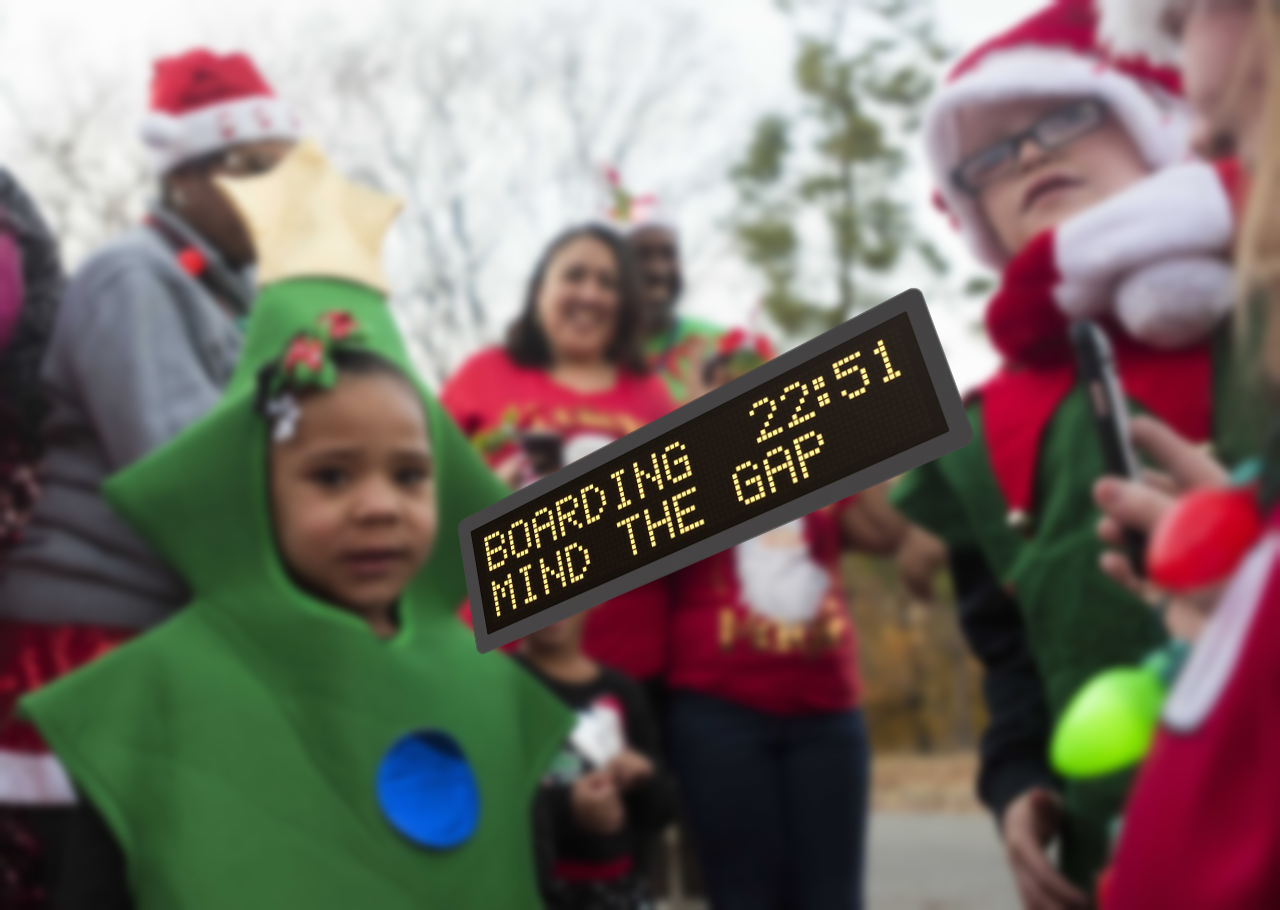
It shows 22 h 51 min
